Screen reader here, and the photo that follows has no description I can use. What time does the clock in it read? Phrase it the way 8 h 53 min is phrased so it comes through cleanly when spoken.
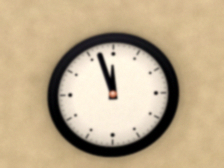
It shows 11 h 57 min
